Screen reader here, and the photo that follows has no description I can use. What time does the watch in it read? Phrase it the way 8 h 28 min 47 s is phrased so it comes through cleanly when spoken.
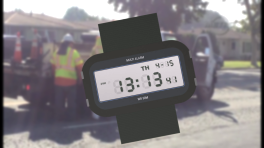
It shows 13 h 13 min 41 s
